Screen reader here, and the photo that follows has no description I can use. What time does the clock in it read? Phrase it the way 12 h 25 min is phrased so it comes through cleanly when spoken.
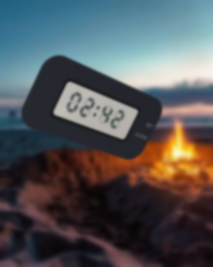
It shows 2 h 42 min
